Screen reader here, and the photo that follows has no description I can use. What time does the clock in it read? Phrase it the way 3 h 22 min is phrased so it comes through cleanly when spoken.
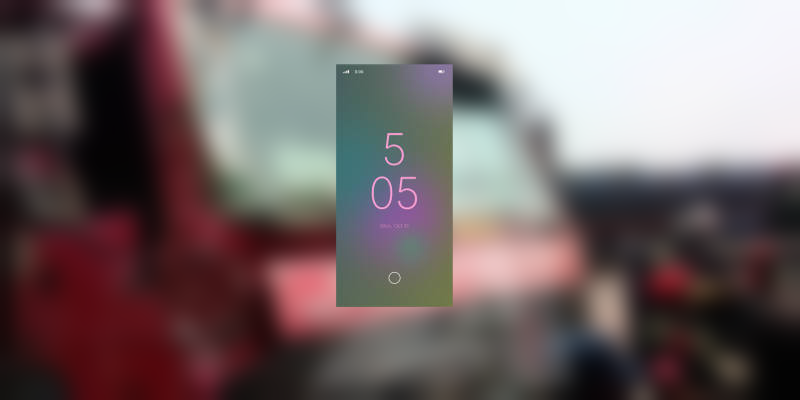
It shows 5 h 05 min
